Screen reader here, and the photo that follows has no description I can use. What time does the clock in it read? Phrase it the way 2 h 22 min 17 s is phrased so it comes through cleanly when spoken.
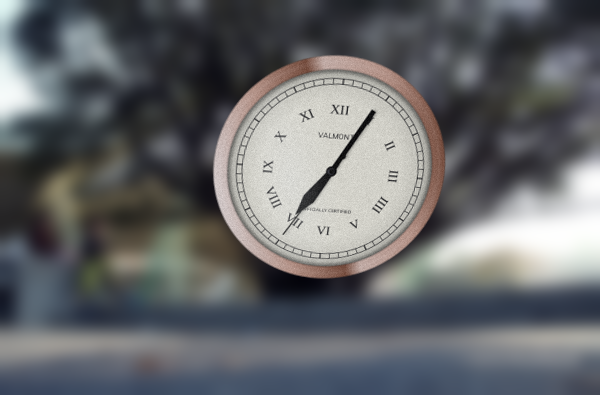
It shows 7 h 04 min 35 s
